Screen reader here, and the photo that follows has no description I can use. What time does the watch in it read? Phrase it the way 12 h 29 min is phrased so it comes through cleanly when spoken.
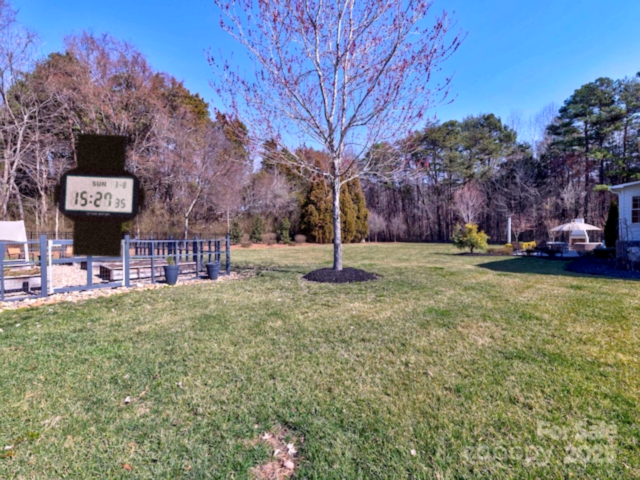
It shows 15 h 27 min
